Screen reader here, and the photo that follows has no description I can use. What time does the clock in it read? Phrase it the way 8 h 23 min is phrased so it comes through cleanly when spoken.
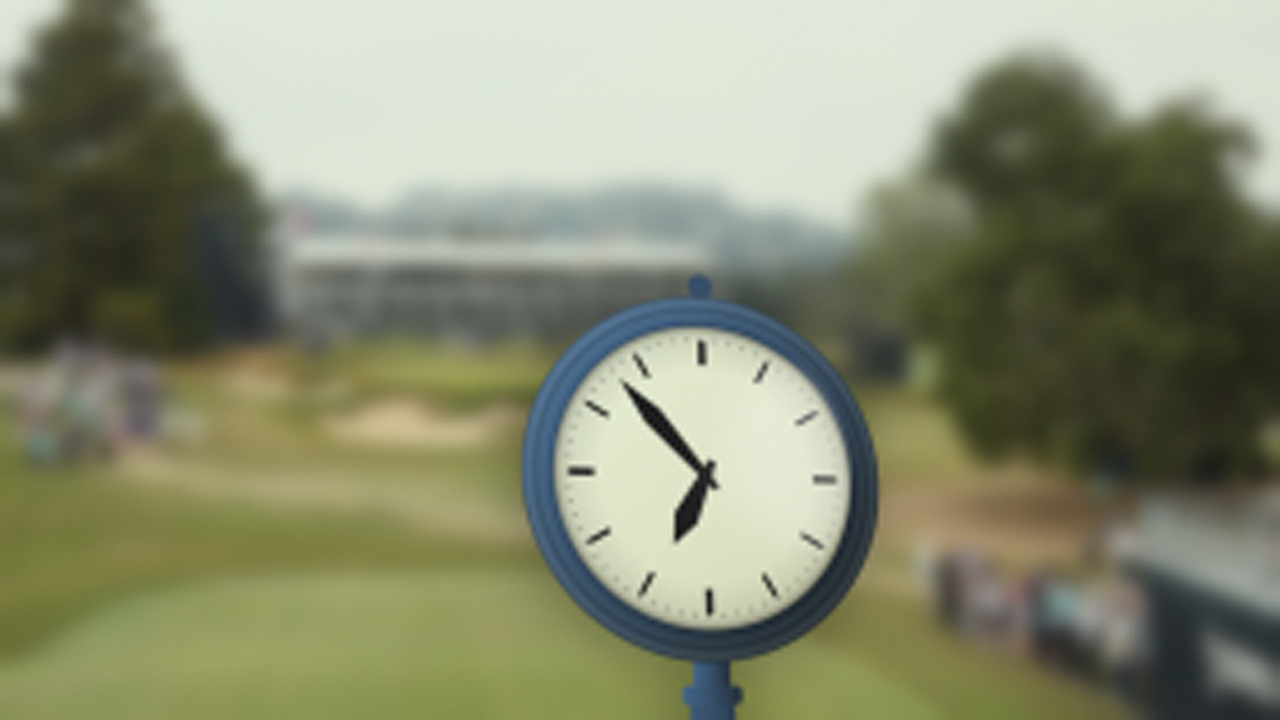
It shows 6 h 53 min
